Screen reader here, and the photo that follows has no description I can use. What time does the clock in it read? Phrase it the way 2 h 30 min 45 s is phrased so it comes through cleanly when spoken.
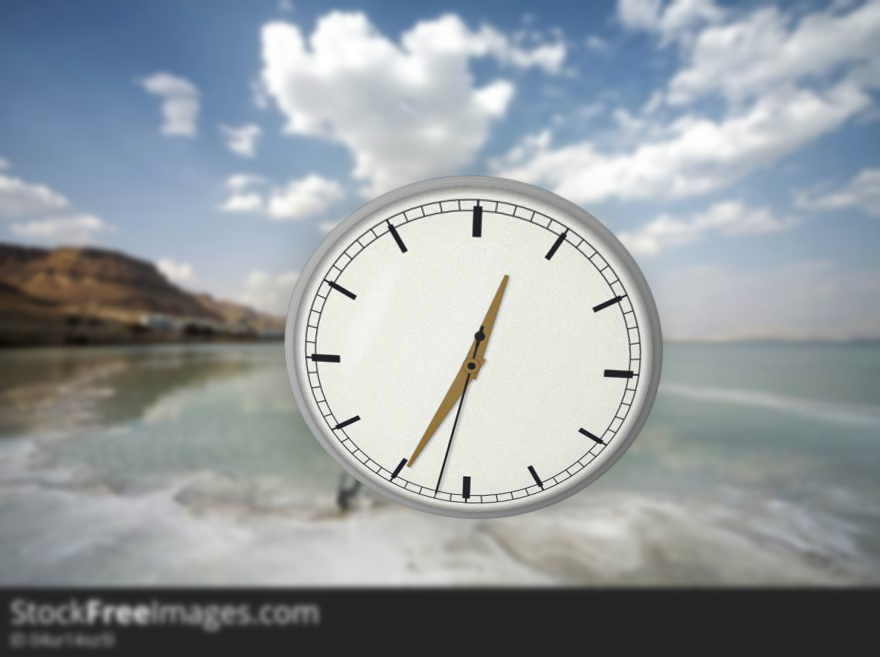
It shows 12 h 34 min 32 s
